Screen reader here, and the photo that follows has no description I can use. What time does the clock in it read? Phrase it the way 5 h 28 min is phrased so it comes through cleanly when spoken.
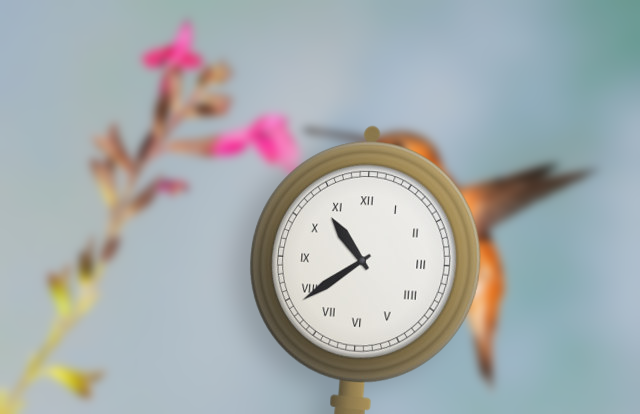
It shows 10 h 39 min
